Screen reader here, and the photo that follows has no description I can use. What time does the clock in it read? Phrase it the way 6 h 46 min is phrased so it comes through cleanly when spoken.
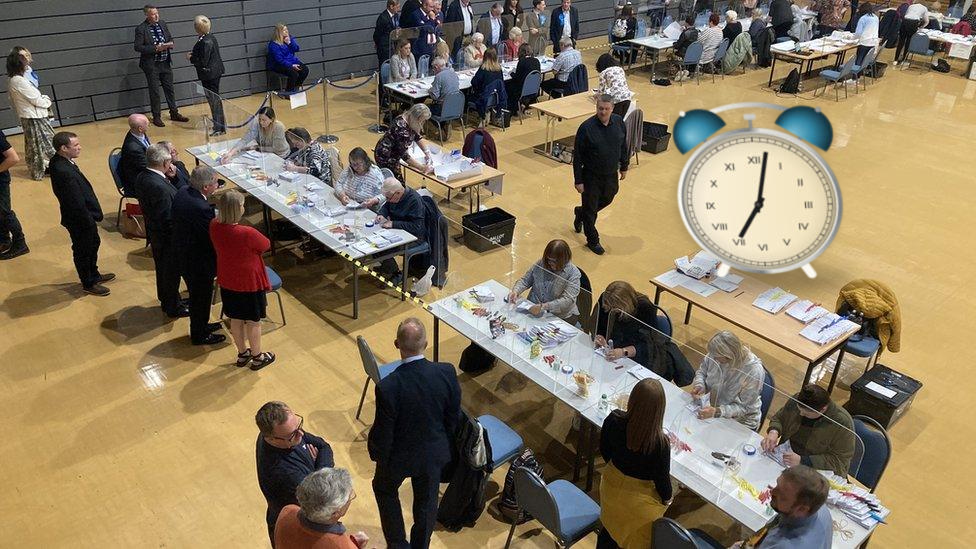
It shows 7 h 02 min
